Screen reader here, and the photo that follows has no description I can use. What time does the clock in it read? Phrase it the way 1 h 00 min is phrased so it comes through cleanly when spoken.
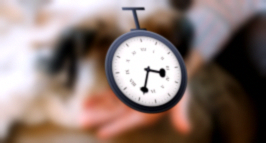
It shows 3 h 34 min
